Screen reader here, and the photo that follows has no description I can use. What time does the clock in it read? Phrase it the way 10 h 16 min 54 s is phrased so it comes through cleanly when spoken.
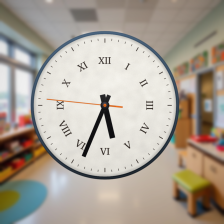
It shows 5 h 33 min 46 s
